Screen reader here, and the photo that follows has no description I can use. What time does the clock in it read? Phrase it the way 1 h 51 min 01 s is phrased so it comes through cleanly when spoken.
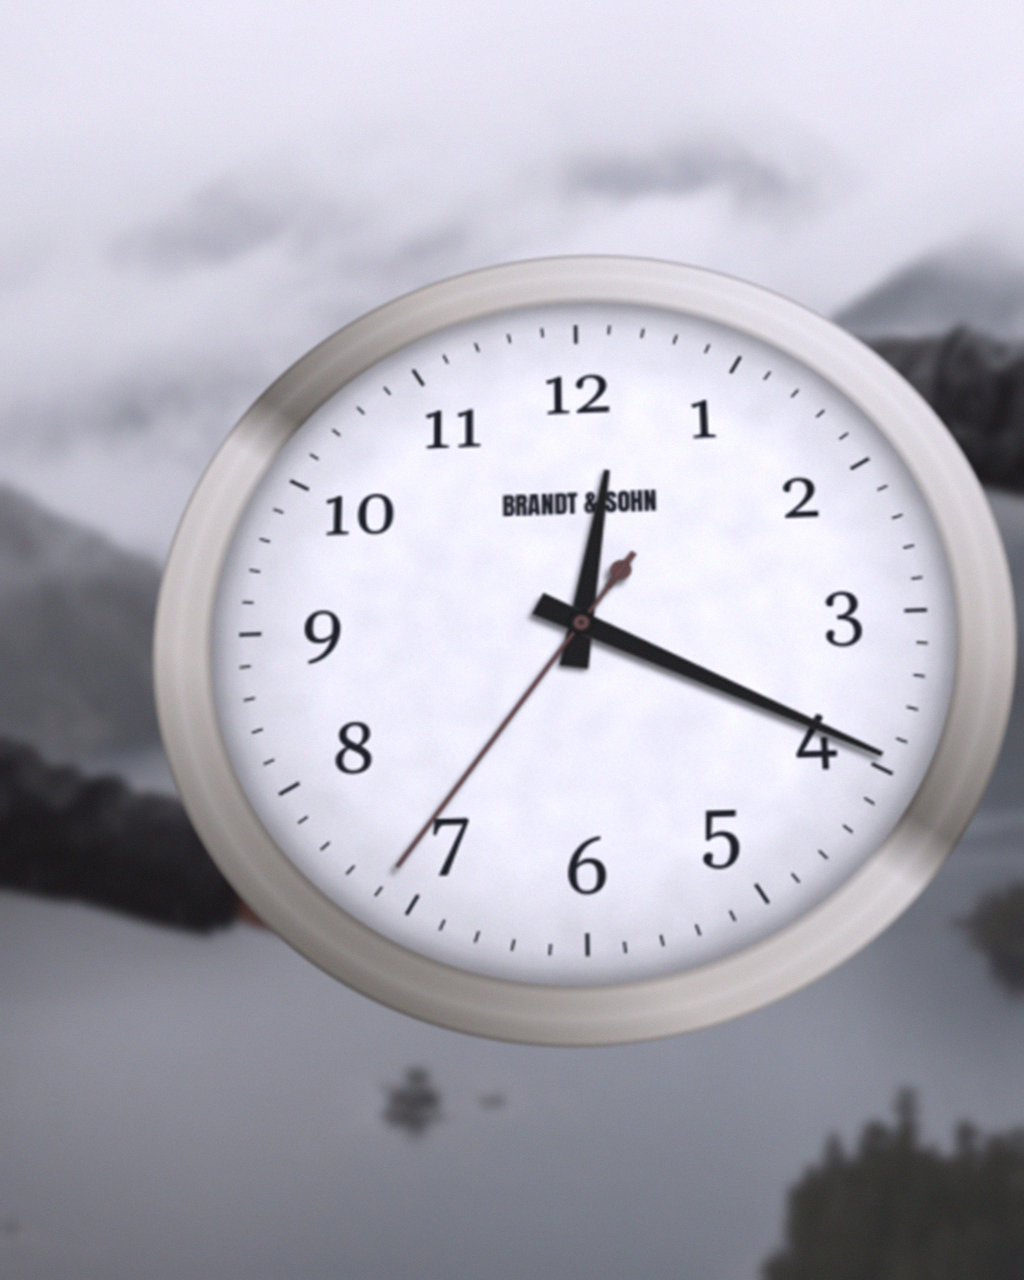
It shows 12 h 19 min 36 s
